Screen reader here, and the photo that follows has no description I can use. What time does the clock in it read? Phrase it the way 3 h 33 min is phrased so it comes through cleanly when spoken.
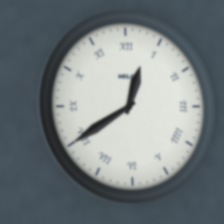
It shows 12 h 40 min
